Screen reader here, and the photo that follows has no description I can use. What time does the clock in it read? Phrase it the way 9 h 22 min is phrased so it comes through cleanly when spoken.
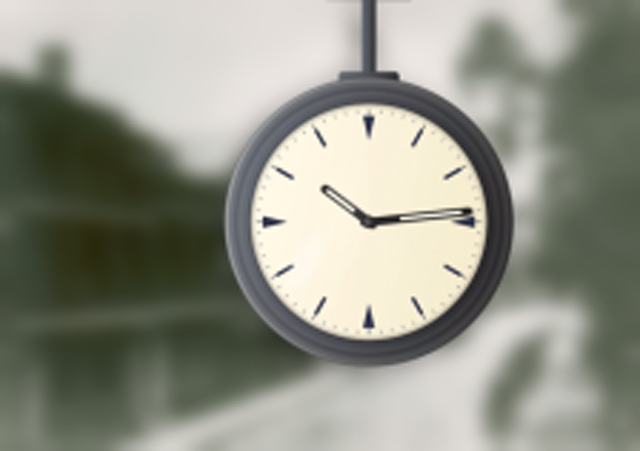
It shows 10 h 14 min
